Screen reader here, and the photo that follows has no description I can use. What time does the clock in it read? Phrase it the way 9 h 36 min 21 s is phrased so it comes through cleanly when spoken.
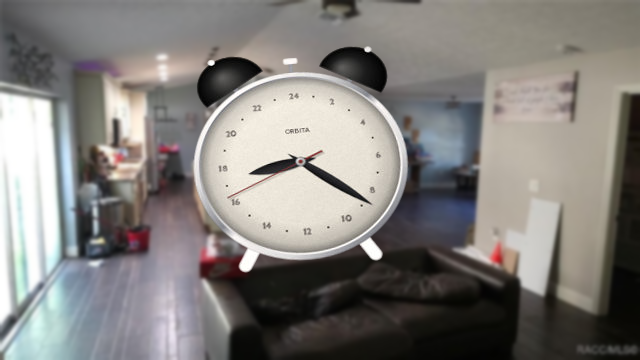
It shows 17 h 21 min 41 s
